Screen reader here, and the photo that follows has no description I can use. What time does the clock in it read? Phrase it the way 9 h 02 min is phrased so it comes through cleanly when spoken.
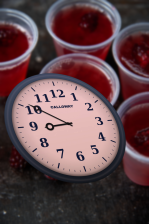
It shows 8 h 51 min
